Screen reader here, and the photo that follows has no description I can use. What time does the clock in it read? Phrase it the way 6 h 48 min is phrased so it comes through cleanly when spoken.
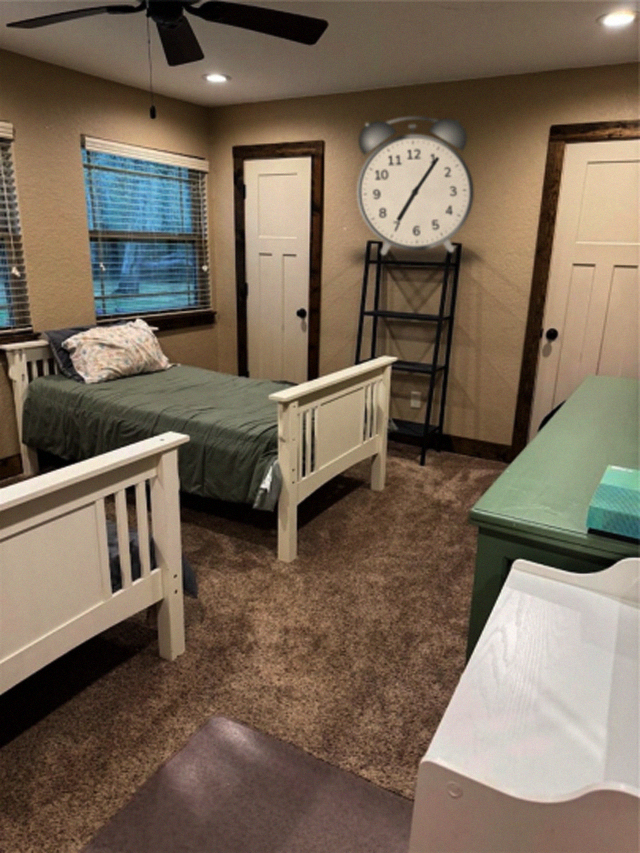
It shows 7 h 06 min
